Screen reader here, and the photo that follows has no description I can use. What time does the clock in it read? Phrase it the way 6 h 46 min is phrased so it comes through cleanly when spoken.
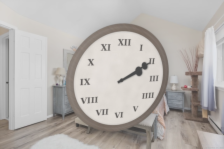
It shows 2 h 10 min
